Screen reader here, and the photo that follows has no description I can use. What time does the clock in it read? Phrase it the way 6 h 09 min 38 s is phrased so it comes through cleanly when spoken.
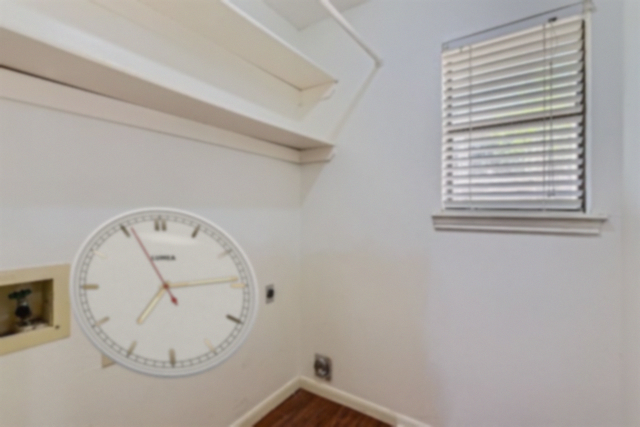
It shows 7 h 13 min 56 s
